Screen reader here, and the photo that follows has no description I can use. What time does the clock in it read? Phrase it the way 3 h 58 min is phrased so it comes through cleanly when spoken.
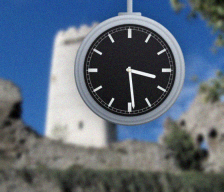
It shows 3 h 29 min
